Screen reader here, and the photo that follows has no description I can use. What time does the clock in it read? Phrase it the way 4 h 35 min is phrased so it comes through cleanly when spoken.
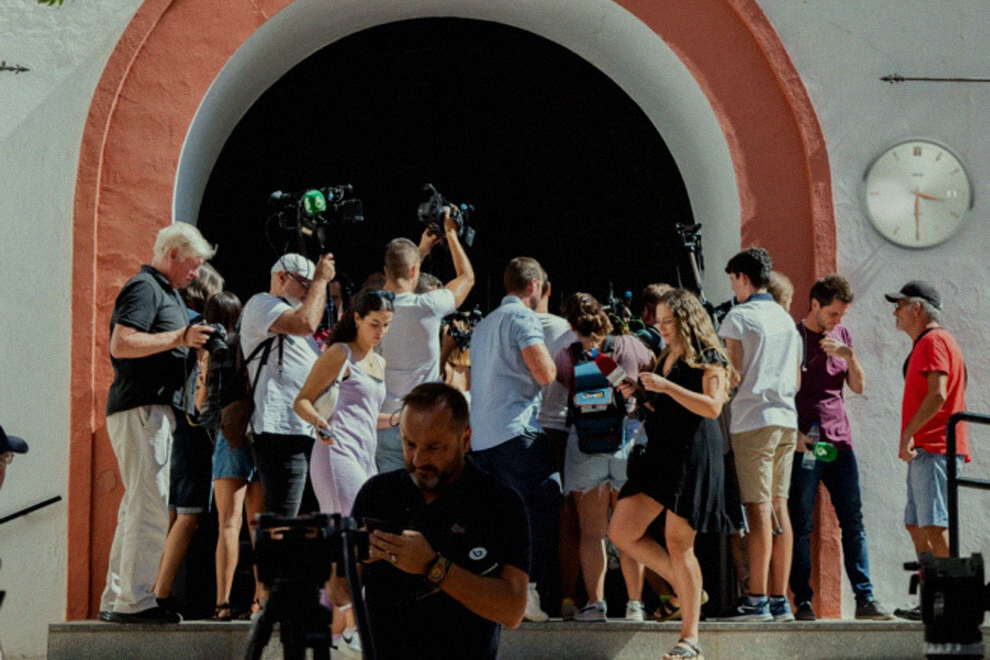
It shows 3 h 30 min
